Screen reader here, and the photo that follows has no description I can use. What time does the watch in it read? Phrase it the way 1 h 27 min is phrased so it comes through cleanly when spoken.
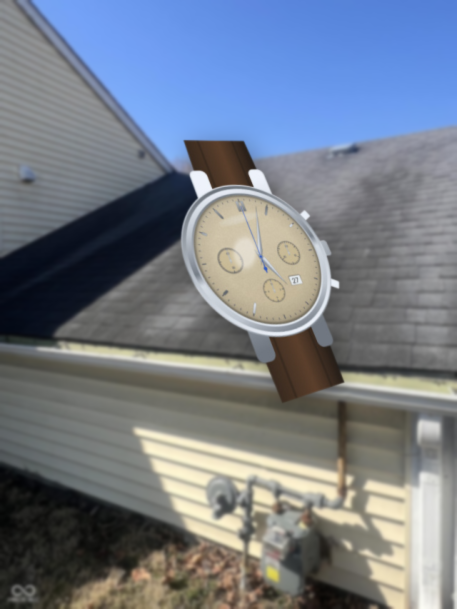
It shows 5 h 03 min
